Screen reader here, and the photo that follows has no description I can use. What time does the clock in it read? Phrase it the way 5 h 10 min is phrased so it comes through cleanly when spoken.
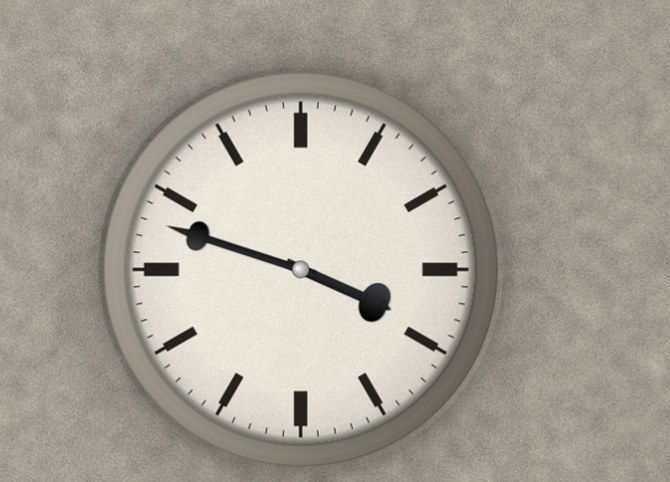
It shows 3 h 48 min
